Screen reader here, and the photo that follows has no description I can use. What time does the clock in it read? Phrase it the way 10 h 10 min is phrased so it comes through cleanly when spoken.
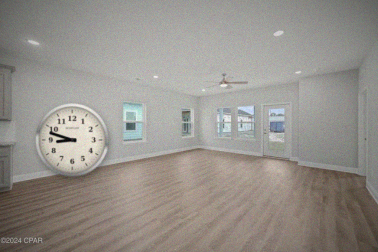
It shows 8 h 48 min
